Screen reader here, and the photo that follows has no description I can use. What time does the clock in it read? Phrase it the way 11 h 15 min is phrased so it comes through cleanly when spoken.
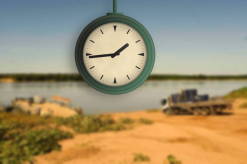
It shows 1 h 44 min
